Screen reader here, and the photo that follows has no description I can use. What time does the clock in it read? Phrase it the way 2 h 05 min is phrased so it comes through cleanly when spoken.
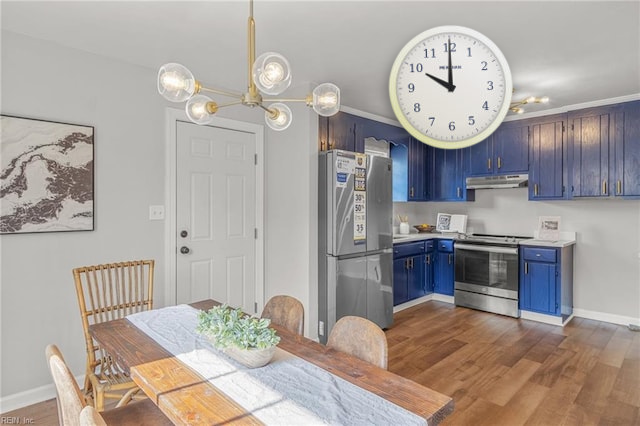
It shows 10 h 00 min
